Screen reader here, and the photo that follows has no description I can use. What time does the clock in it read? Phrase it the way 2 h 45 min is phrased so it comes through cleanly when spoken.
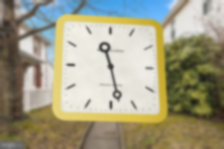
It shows 11 h 28 min
